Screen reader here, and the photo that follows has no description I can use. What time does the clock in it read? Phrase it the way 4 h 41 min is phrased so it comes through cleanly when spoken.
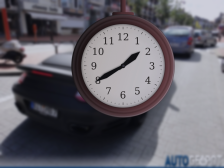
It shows 1 h 40 min
